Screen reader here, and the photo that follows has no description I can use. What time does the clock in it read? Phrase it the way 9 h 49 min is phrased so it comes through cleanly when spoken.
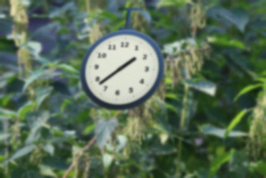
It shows 1 h 38 min
